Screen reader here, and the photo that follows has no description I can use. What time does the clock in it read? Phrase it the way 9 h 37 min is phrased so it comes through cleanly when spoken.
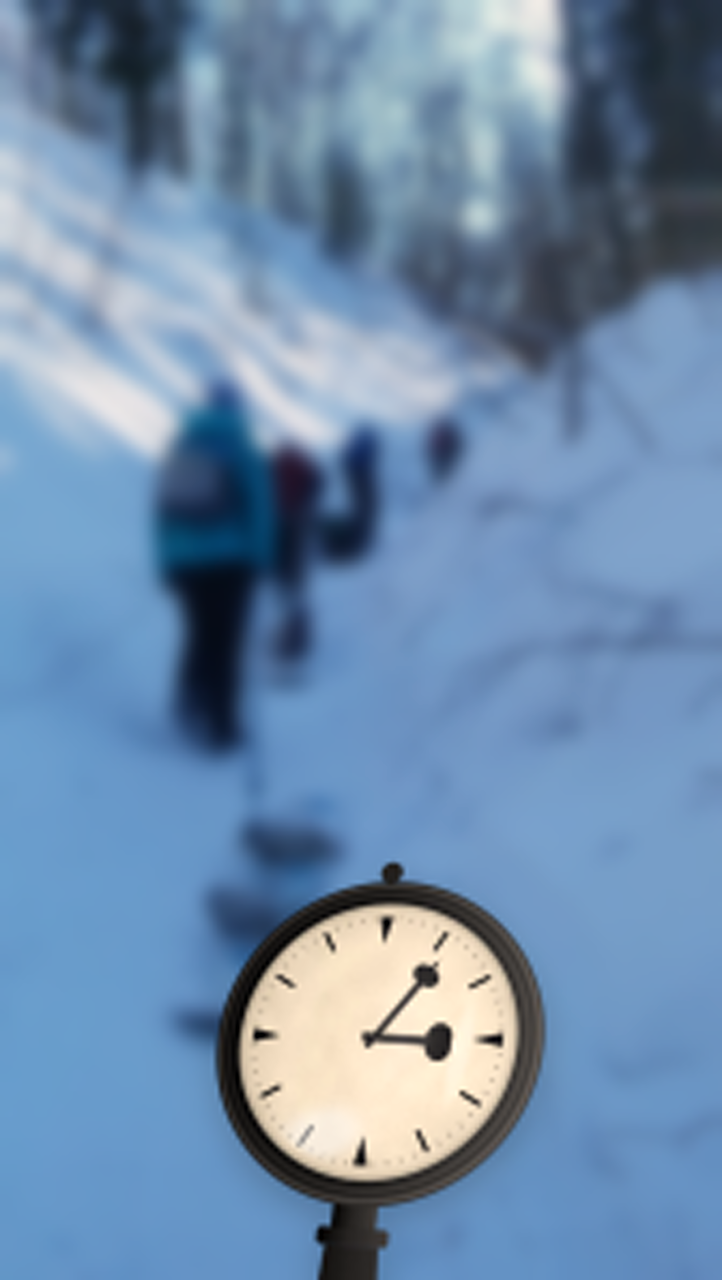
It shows 3 h 06 min
